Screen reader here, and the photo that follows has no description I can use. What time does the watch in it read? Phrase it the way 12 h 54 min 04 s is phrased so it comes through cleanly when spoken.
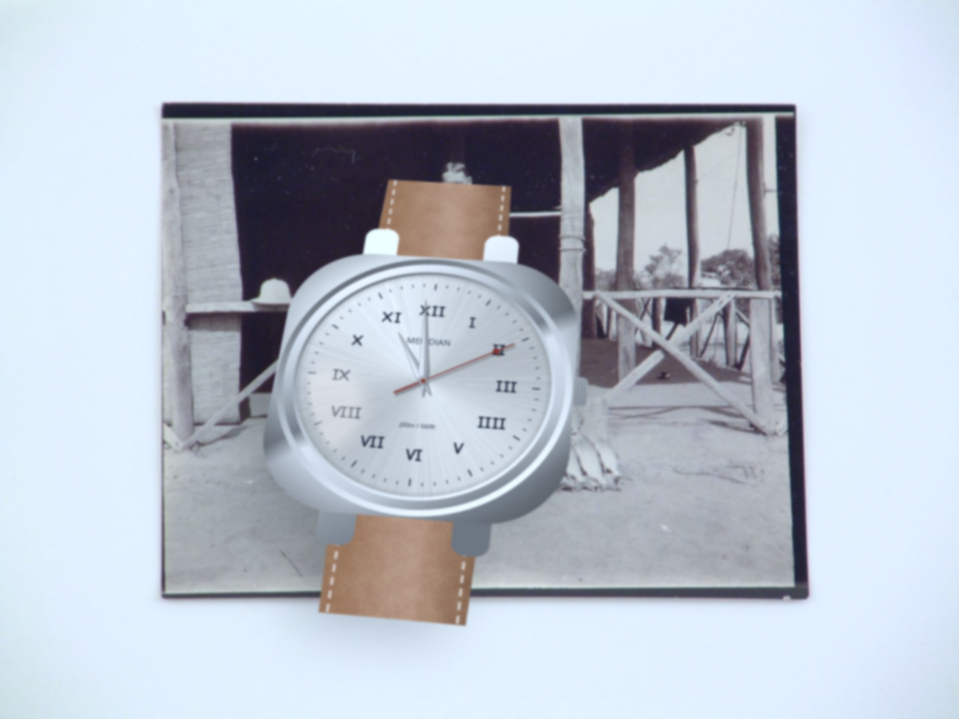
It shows 10 h 59 min 10 s
